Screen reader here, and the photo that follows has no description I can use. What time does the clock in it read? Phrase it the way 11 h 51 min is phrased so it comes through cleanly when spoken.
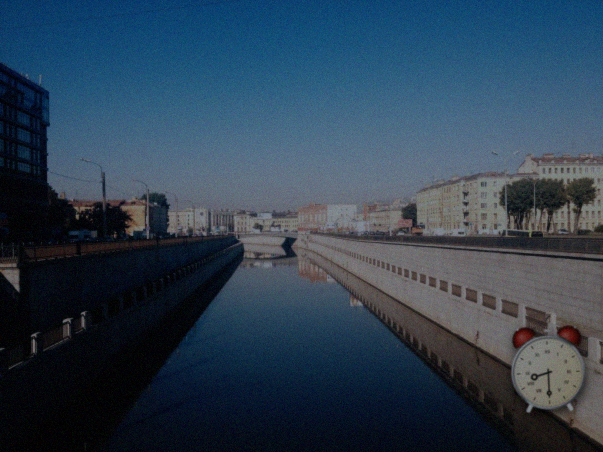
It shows 8 h 30 min
